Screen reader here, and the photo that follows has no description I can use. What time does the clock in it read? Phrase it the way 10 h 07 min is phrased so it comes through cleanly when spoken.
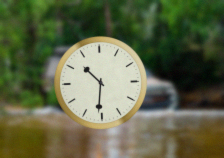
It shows 10 h 31 min
